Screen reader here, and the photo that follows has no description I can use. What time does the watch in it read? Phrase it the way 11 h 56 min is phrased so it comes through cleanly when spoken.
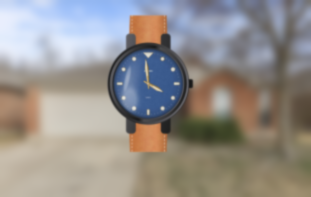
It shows 3 h 59 min
